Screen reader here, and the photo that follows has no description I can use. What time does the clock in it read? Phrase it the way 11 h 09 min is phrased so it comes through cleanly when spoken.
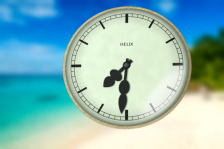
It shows 7 h 31 min
